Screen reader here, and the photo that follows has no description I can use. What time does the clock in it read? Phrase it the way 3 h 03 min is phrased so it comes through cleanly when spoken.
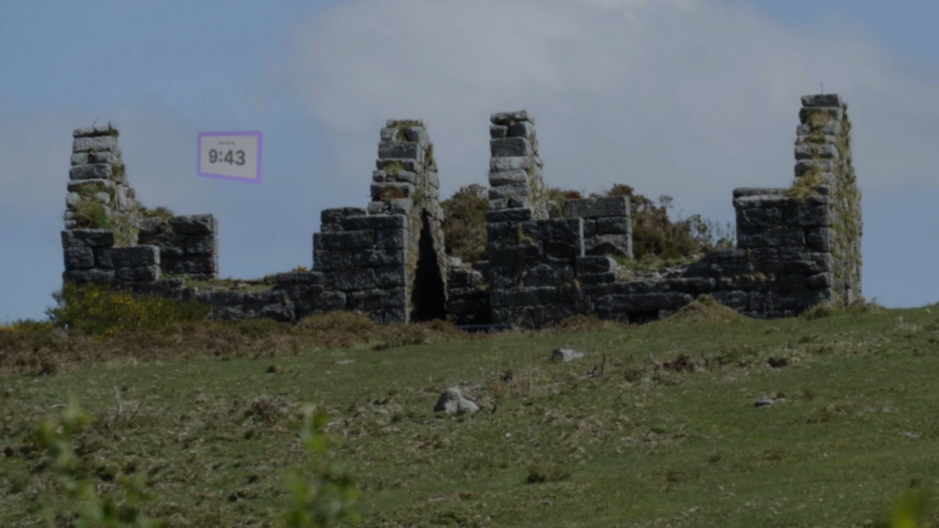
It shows 9 h 43 min
